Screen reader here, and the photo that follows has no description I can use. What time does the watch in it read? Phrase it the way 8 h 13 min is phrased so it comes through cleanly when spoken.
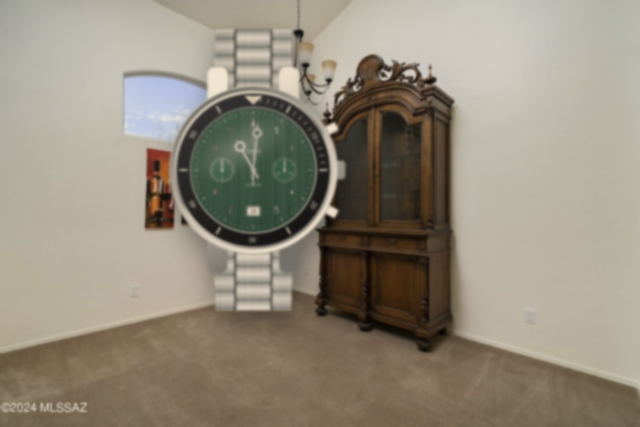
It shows 11 h 01 min
